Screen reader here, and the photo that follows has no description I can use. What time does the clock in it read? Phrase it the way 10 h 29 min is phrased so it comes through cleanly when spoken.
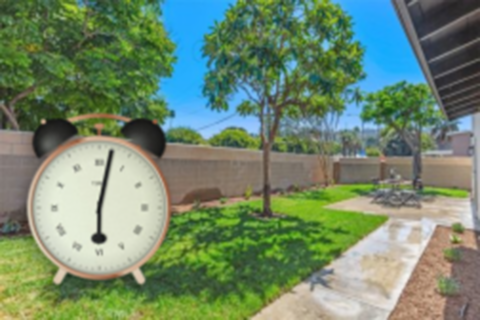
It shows 6 h 02 min
